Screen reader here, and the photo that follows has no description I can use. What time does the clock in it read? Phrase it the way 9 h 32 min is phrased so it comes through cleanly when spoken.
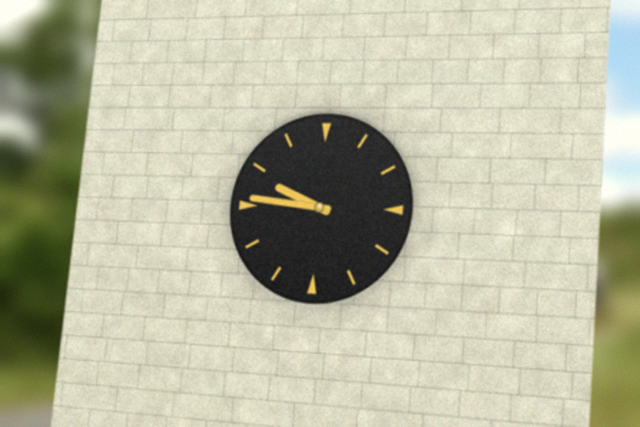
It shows 9 h 46 min
